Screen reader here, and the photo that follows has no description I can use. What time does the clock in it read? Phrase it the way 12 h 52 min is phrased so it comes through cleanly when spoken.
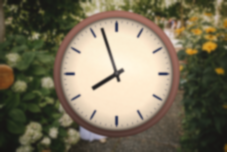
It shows 7 h 57 min
